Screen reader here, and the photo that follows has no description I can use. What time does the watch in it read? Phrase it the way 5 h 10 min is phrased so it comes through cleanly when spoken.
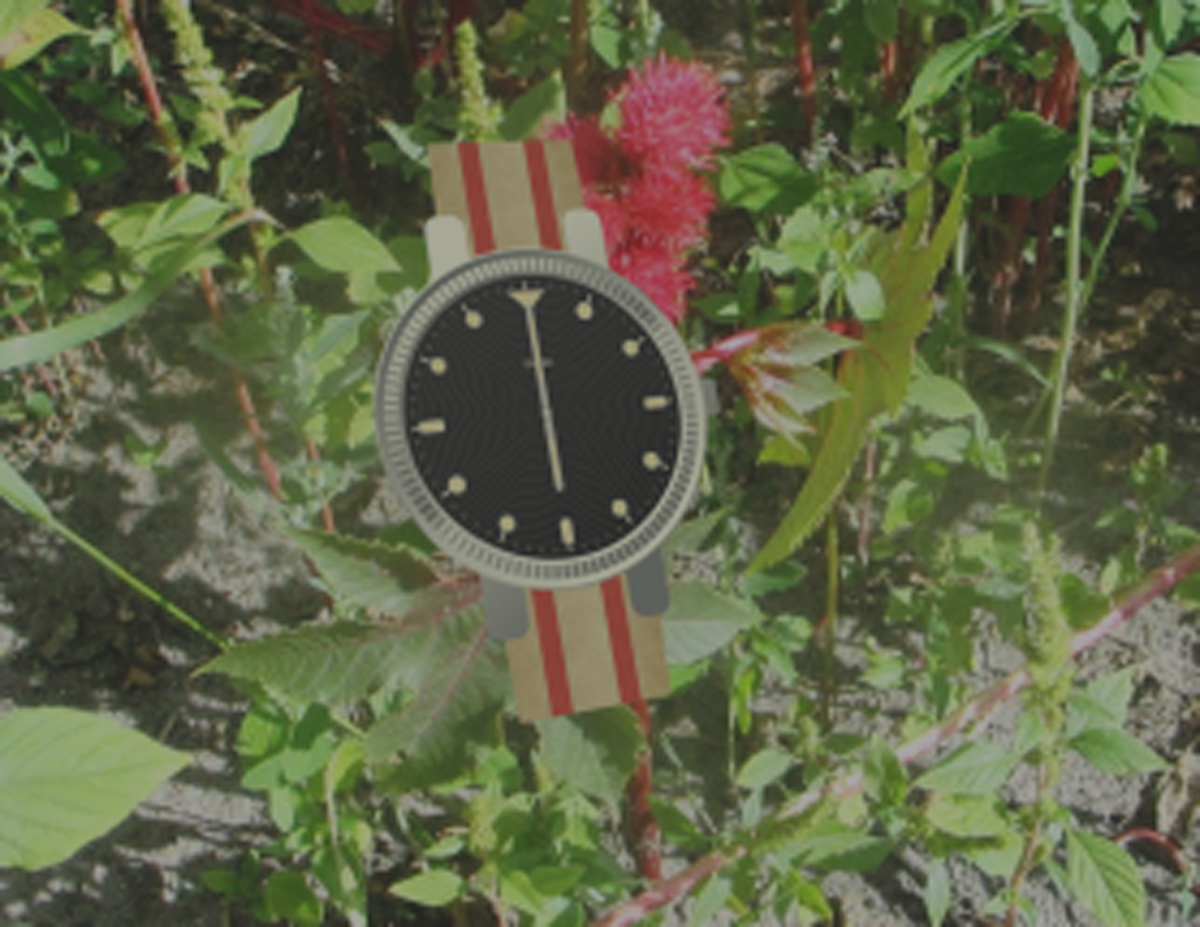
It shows 6 h 00 min
